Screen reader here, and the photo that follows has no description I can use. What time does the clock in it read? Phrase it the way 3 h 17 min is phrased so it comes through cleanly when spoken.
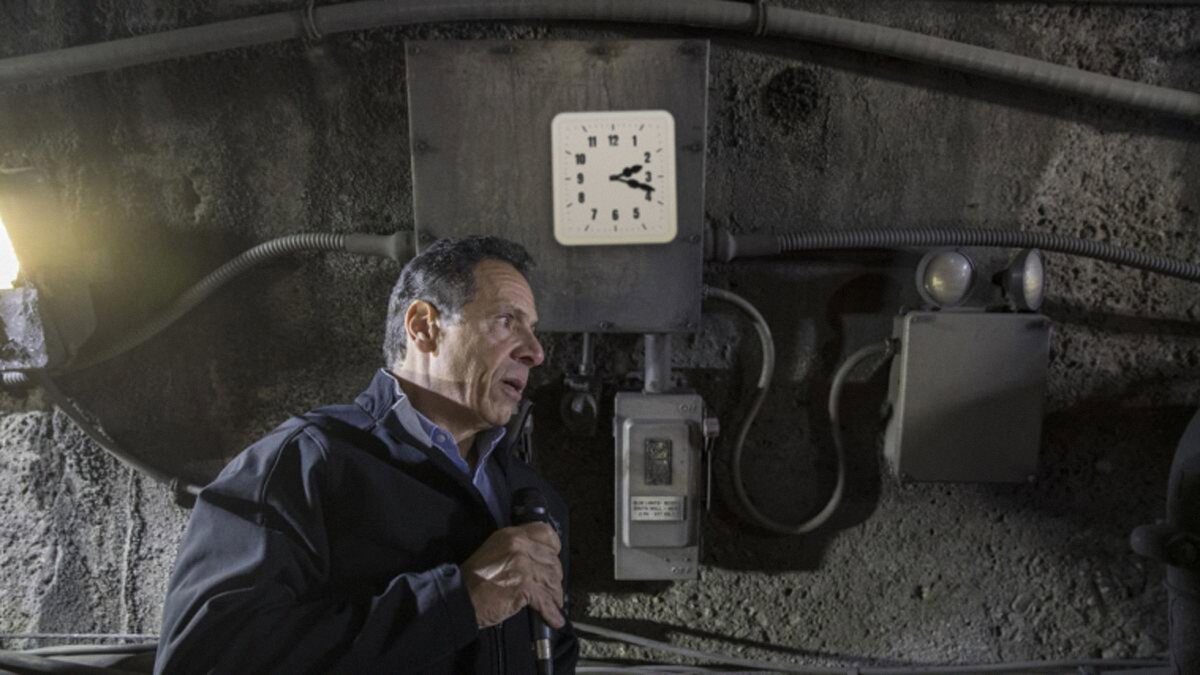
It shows 2 h 18 min
